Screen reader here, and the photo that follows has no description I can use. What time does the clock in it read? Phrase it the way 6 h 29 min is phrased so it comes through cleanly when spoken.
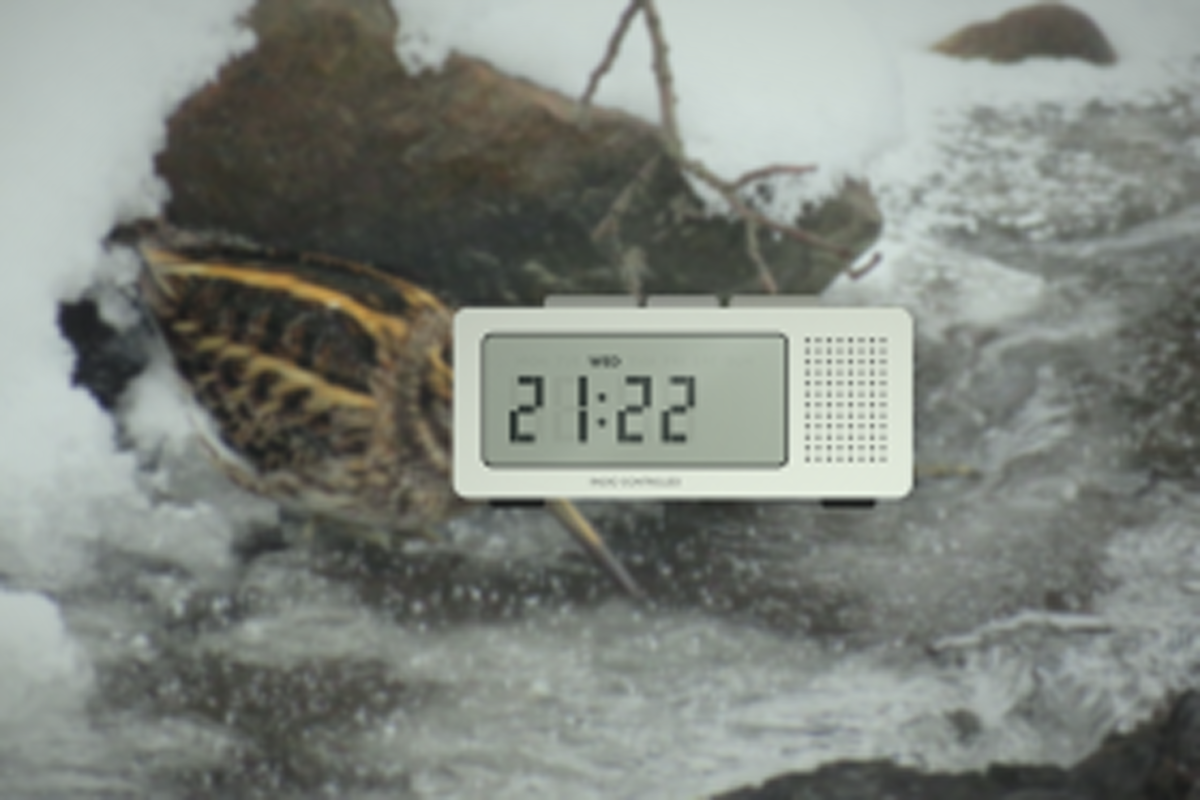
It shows 21 h 22 min
